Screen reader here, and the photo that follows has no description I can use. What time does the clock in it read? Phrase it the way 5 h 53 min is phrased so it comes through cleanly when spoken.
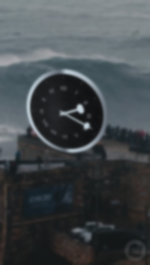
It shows 2 h 19 min
